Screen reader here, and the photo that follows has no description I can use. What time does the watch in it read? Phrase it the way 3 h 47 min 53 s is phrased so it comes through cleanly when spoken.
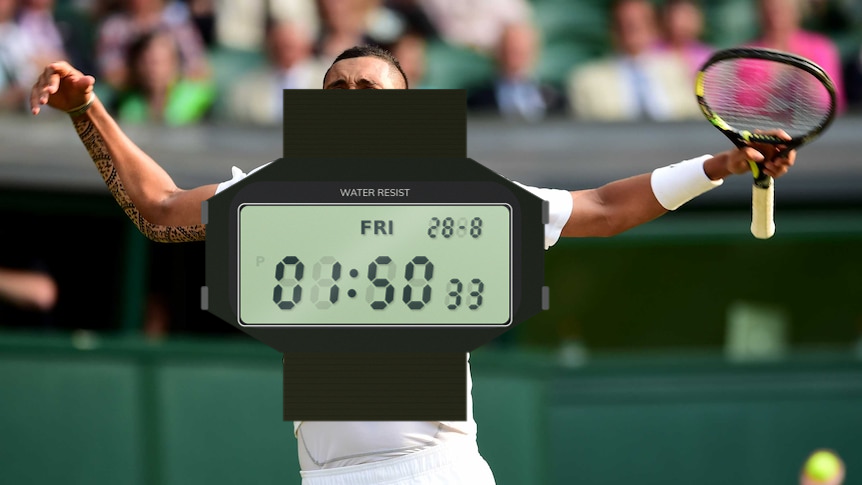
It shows 1 h 50 min 33 s
